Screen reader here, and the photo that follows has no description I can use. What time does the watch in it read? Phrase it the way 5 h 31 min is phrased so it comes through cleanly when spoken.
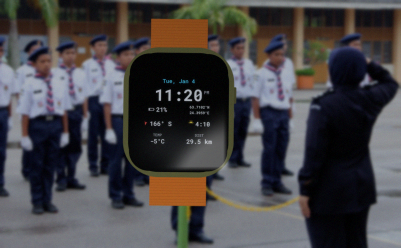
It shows 11 h 20 min
